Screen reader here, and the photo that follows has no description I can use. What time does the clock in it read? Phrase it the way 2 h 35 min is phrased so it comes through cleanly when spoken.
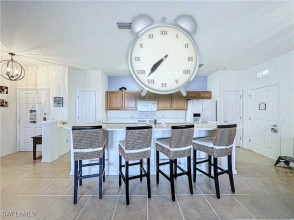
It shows 7 h 37 min
